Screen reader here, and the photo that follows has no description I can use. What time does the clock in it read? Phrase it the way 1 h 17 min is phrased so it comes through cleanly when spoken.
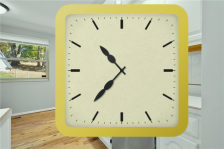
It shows 10 h 37 min
